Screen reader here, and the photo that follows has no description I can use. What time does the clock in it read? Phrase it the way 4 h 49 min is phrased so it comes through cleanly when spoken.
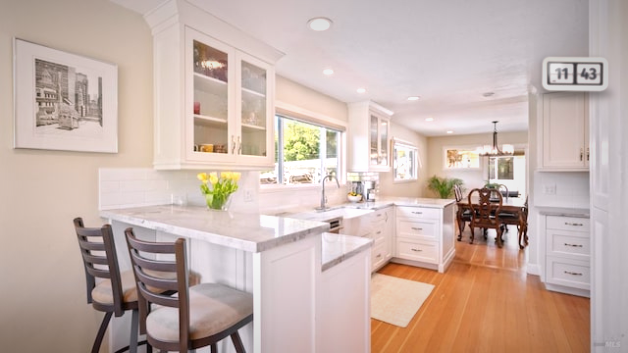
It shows 11 h 43 min
